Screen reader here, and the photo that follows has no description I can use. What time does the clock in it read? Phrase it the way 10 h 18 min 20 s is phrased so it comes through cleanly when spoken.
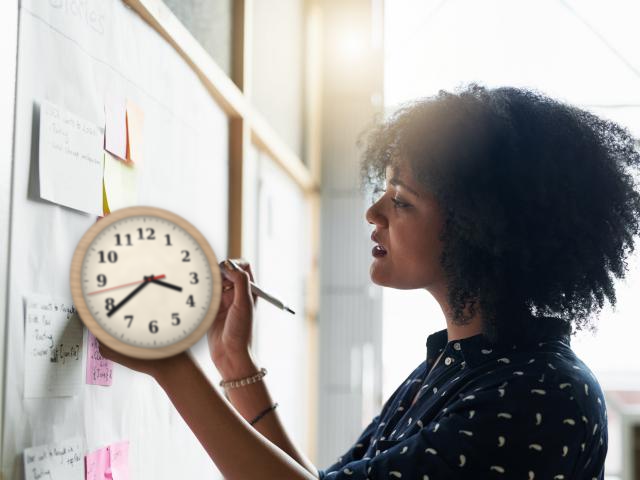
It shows 3 h 38 min 43 s
